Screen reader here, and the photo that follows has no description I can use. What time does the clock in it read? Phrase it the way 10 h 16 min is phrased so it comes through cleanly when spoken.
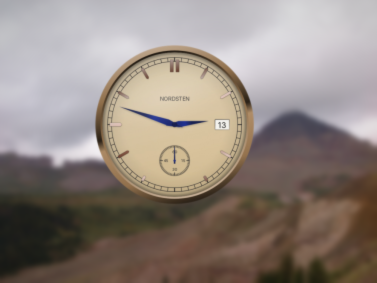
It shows 2 h 48 min
